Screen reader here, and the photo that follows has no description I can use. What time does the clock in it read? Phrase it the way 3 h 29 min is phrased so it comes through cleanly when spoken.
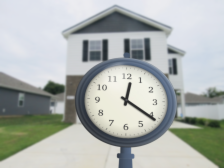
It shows 12 h 21 min
